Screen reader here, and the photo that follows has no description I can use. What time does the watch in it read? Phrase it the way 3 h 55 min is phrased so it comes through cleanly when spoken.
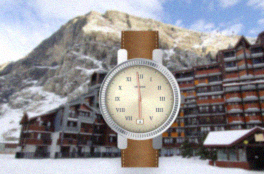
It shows 5 h 59 min
